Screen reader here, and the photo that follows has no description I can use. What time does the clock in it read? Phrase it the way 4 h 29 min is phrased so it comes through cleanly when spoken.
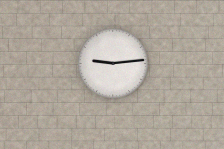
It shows 9 h 14 min
